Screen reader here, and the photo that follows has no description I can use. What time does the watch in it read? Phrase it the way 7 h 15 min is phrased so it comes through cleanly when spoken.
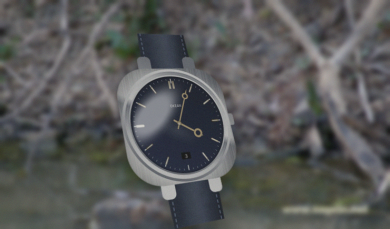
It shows 4 h 04 min
